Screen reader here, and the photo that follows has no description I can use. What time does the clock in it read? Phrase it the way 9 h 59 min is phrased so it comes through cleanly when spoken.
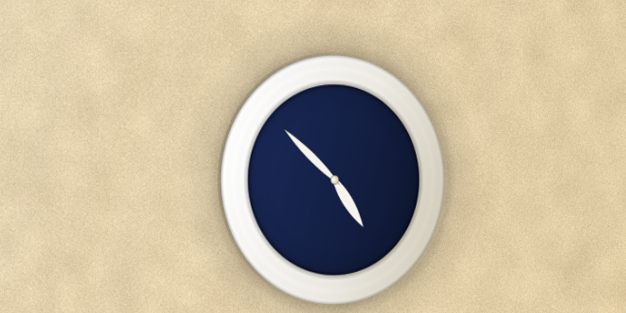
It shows 4 h 52 min
